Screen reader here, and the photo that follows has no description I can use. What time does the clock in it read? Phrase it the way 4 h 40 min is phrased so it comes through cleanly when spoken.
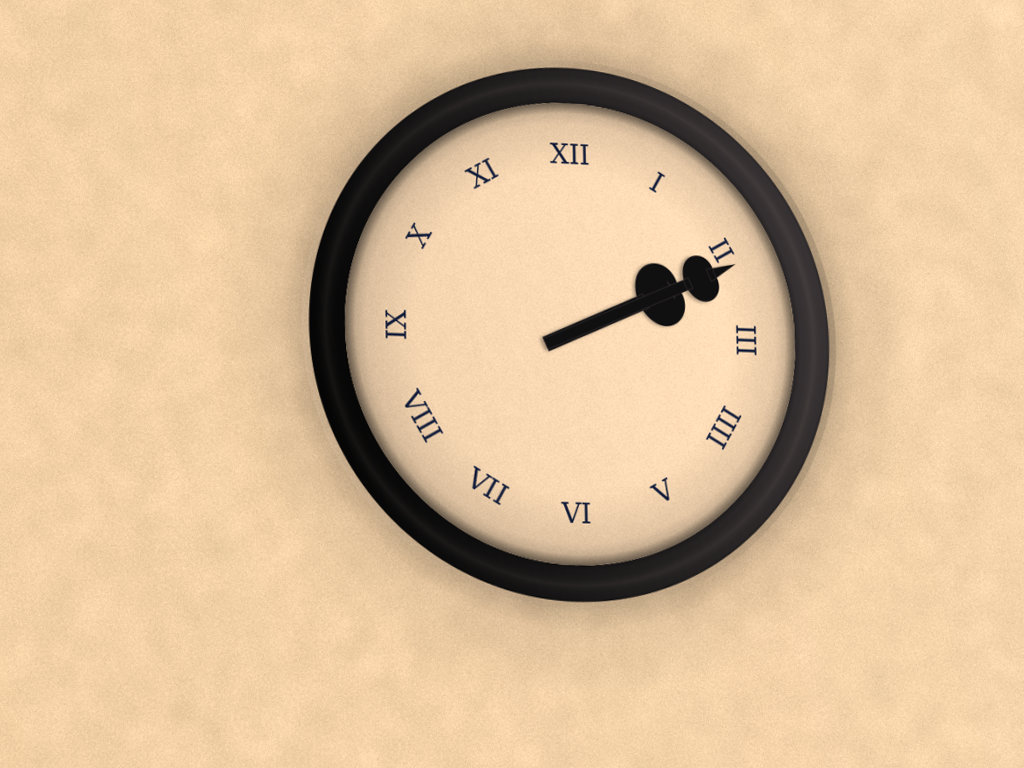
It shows 2 h 11 min
